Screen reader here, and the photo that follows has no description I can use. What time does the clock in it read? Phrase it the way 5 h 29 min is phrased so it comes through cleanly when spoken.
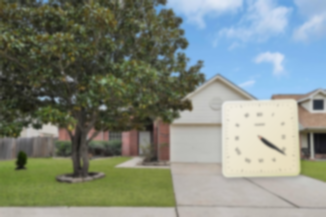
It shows 4 h 21 min
